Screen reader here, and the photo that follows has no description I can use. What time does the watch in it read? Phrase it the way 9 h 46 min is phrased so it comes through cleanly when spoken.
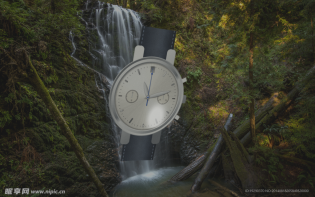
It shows 11 h 12 min
